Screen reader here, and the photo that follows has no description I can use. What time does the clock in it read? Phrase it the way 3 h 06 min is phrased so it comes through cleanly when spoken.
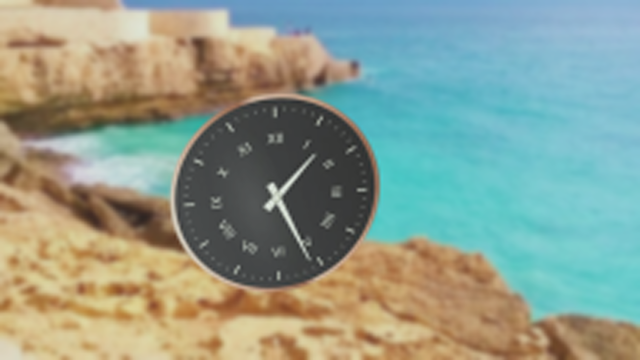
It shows 1 h 26 min
